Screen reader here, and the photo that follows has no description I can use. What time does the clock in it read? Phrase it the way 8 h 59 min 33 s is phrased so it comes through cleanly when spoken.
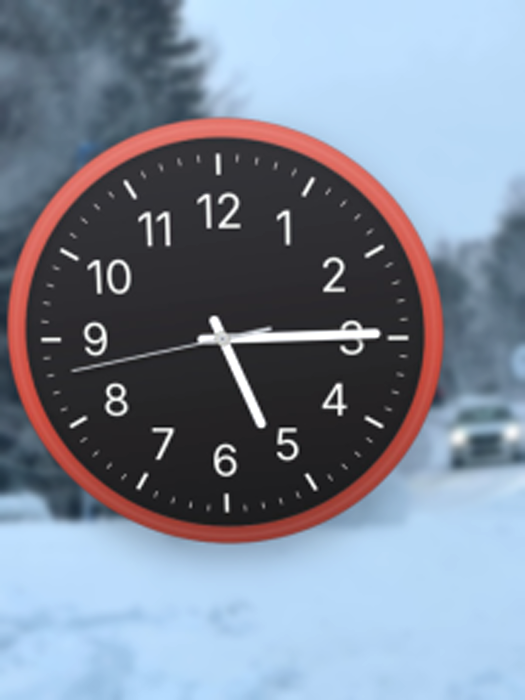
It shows 5 h 14 min 43 s
